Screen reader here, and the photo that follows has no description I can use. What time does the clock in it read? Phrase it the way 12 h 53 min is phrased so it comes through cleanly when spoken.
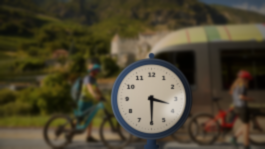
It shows 3 h 30 min
